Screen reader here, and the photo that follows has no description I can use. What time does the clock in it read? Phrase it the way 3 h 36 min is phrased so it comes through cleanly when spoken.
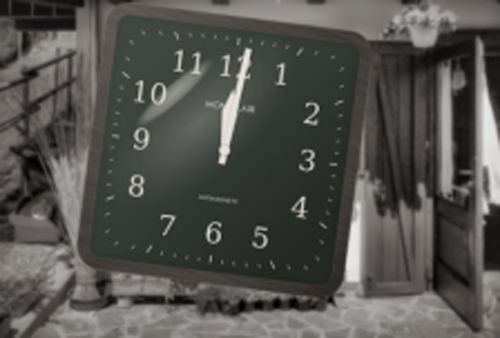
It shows 12 h 01 min
